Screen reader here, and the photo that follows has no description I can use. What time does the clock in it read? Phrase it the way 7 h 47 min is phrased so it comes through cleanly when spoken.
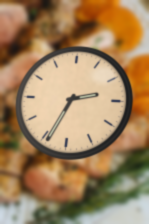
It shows 2 h 34 min
